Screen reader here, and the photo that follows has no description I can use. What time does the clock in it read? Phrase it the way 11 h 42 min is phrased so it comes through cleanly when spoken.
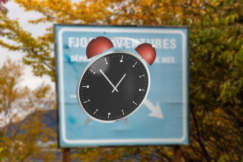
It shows 12 h 52 min
